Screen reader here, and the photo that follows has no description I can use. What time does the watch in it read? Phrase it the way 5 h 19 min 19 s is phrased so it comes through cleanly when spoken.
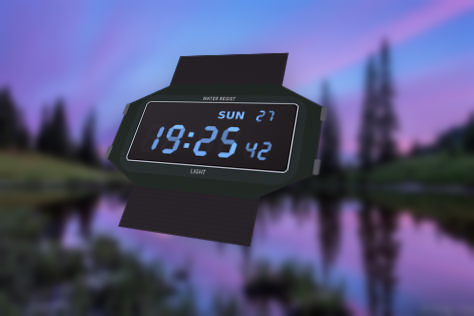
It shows 19 h 25 min 42 s
